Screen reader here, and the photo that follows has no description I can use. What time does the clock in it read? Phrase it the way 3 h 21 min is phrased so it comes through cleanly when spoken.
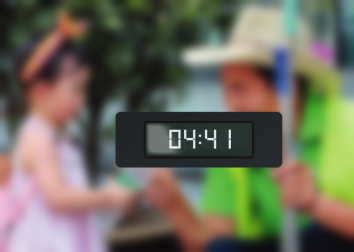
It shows 4 h 41 min
